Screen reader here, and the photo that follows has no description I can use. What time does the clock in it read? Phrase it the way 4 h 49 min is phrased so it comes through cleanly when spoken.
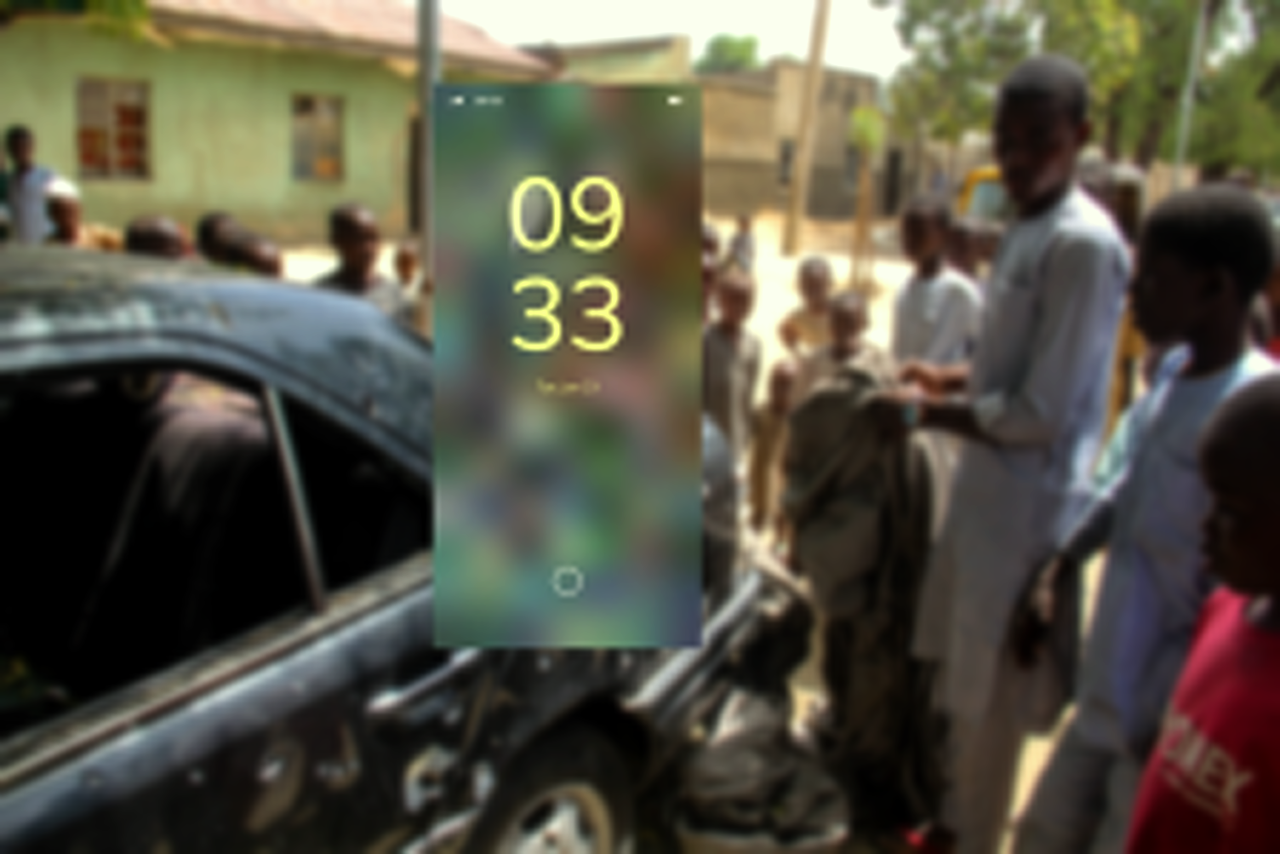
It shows 9 h 33 min
